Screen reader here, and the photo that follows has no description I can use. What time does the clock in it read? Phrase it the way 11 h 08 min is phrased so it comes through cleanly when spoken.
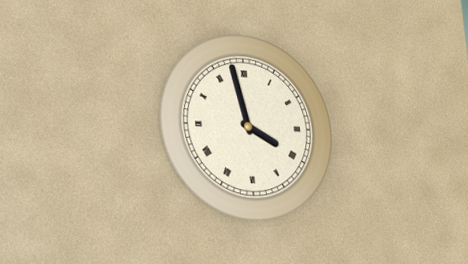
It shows 3 h 58 min
